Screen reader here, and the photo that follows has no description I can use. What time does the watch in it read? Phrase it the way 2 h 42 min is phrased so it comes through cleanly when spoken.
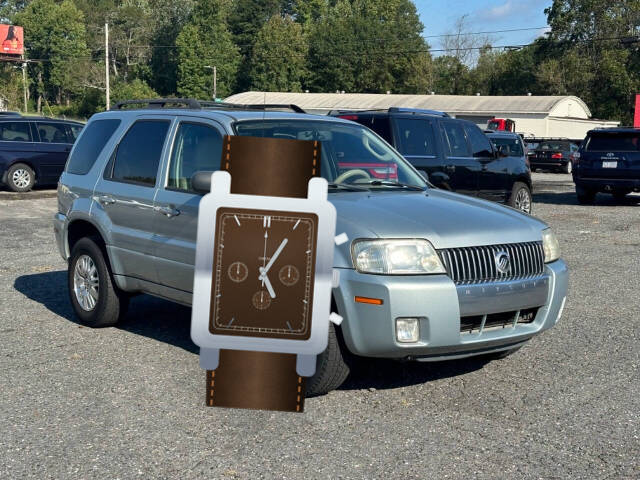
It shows 5 h 05 min
